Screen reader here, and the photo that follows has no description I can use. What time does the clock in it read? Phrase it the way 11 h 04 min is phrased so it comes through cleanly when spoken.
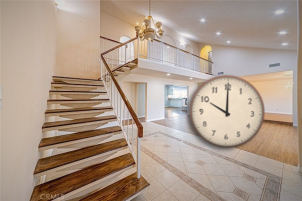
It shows 10 h 00 min
